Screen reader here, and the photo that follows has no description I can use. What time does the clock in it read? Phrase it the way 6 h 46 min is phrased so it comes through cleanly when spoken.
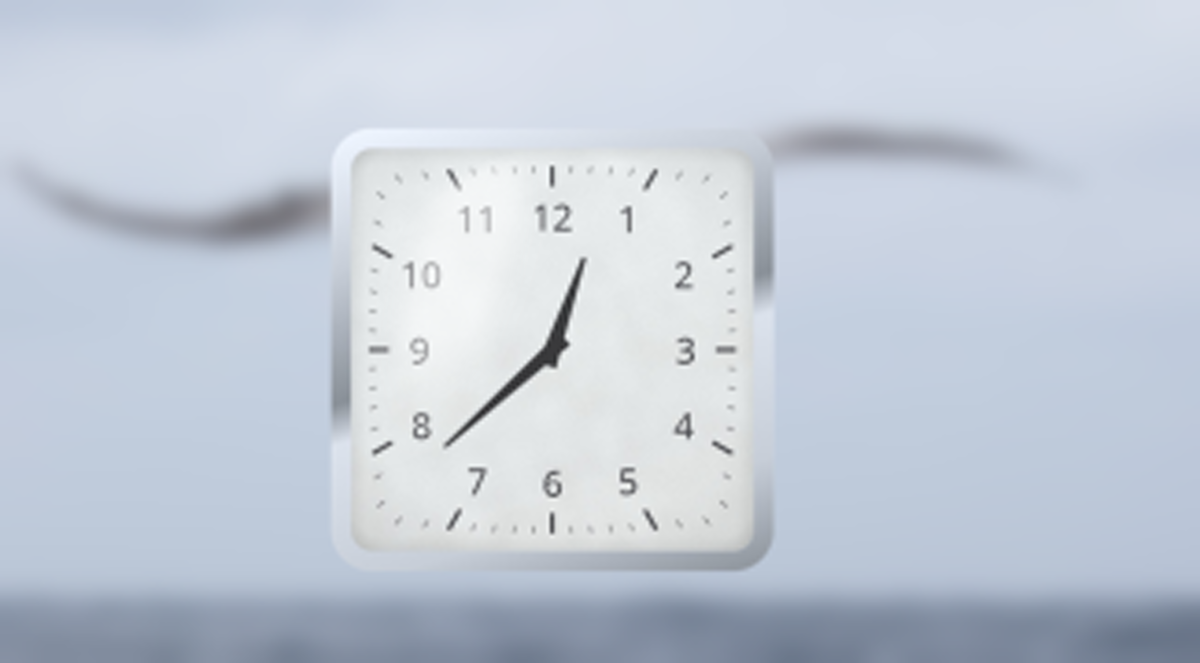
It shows 12 h 38 min
